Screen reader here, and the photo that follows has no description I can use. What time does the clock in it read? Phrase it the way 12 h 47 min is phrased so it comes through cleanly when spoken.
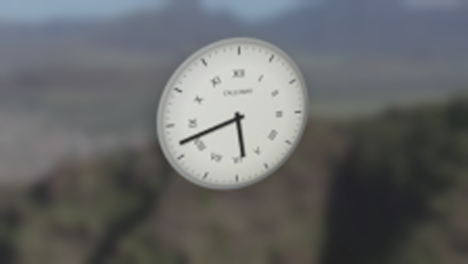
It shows 5 h 42 min
